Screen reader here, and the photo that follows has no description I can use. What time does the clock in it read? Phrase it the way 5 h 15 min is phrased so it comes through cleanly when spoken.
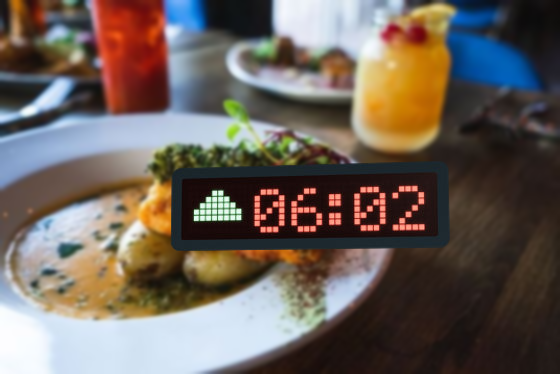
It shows 6 h 02 min
